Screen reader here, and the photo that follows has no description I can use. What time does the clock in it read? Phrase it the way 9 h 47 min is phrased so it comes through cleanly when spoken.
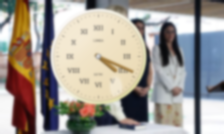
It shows 4 h 19 min
